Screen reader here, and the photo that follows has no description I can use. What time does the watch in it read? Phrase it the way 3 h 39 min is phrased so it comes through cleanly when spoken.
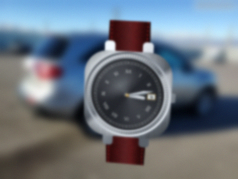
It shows 3 h 13 min
